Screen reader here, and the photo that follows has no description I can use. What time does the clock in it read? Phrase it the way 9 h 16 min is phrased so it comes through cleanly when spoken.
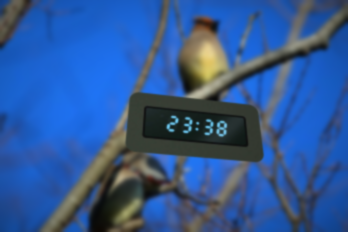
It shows 23 h 38 min
